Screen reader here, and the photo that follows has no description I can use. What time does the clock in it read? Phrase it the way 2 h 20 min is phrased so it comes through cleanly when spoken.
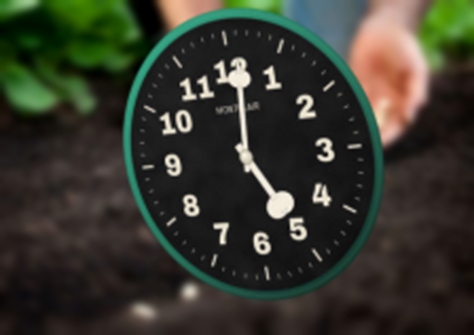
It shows 5 h 01 min
